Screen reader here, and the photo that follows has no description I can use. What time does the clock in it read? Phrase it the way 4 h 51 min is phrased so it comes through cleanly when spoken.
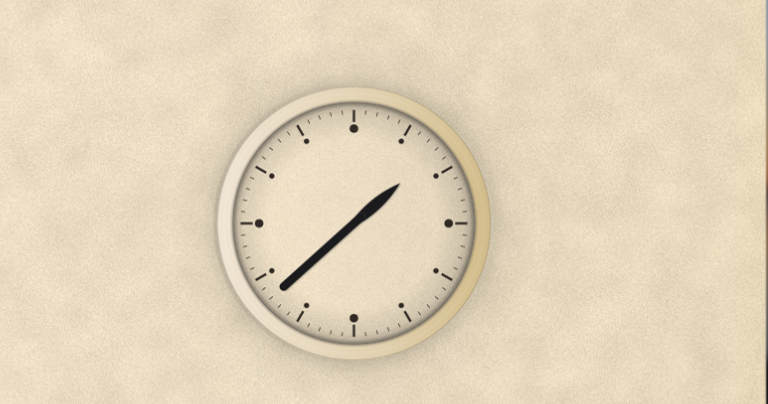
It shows 1 h 38 min
